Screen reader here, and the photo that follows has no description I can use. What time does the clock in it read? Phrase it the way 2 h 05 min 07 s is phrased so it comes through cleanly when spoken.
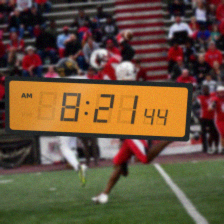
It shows 8 h 21 min 44 s
